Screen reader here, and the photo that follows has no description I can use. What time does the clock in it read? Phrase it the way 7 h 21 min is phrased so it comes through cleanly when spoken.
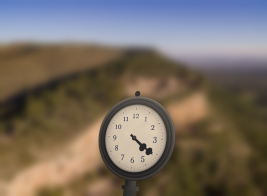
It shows 4 h 21 min
